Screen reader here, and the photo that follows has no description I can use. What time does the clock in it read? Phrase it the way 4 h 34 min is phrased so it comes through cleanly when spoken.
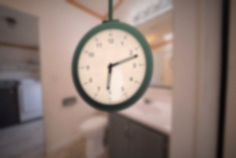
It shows 6 h 12 min
